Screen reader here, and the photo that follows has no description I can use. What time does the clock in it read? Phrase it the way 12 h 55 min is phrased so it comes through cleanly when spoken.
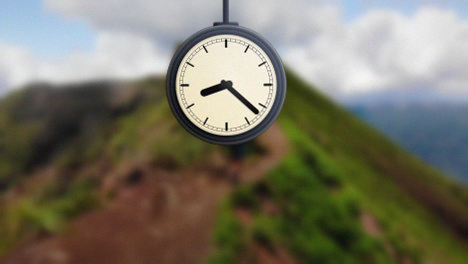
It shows 8 h 22 min
